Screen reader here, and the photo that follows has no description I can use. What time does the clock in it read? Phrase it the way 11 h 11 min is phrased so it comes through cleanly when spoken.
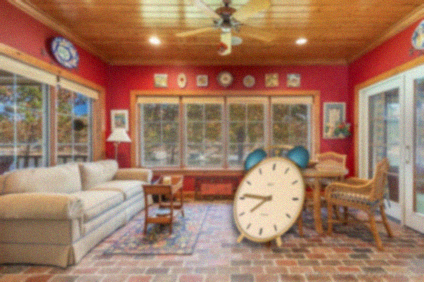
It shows 7 h 46 min
